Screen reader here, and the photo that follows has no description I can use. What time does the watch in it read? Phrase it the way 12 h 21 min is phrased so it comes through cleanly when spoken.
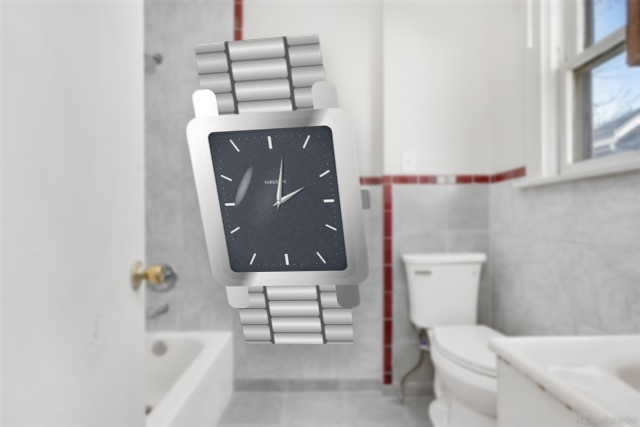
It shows 2 h 02 min
